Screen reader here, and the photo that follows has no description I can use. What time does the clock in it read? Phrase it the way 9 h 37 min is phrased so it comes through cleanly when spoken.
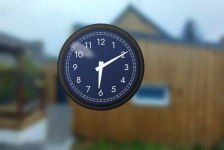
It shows 6 h 10 min
